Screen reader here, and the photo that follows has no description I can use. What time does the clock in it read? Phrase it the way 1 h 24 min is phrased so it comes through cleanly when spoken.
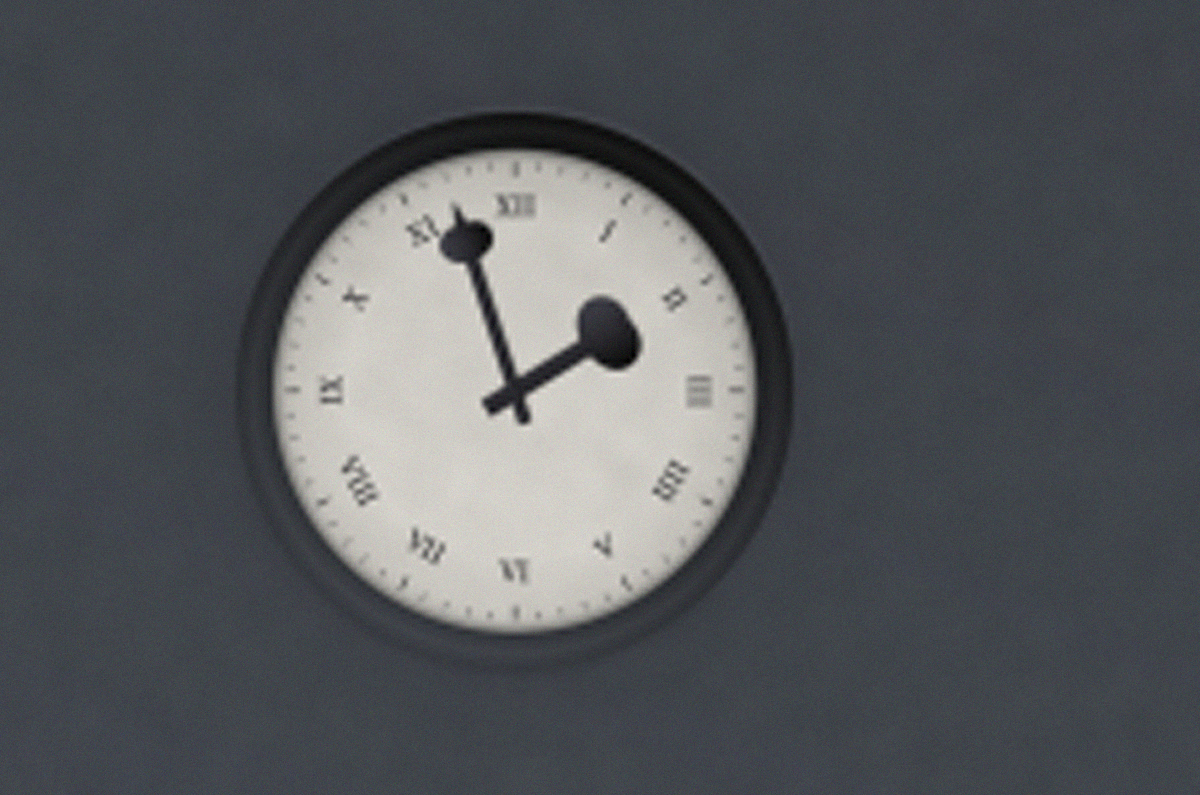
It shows 1 h 57 min
